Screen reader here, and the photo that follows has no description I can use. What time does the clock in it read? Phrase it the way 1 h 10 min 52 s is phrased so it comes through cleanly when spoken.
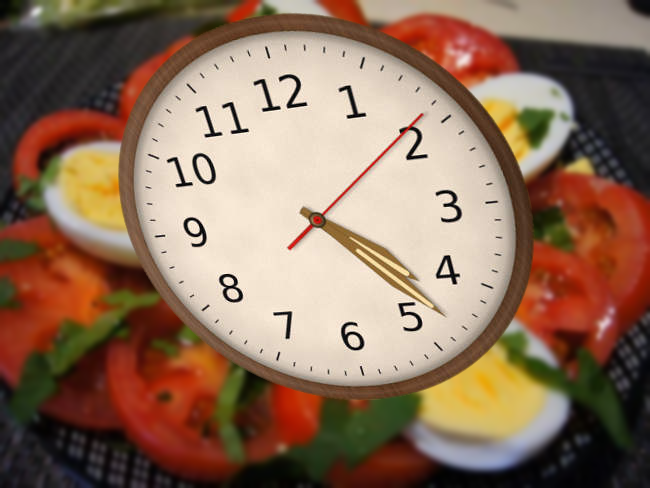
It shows 4 h 23 min 09 s
